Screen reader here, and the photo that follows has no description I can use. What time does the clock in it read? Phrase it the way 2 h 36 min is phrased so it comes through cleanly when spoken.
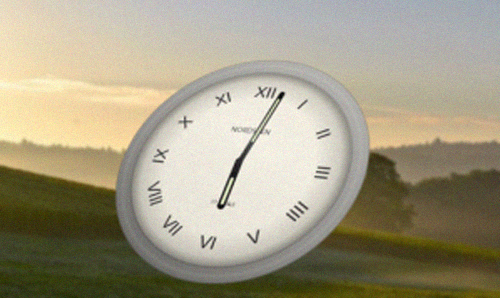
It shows 6 h 02 min
